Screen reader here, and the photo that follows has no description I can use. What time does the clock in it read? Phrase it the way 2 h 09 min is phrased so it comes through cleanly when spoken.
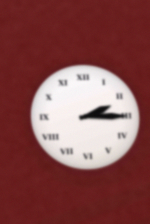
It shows 2 h 15 min
